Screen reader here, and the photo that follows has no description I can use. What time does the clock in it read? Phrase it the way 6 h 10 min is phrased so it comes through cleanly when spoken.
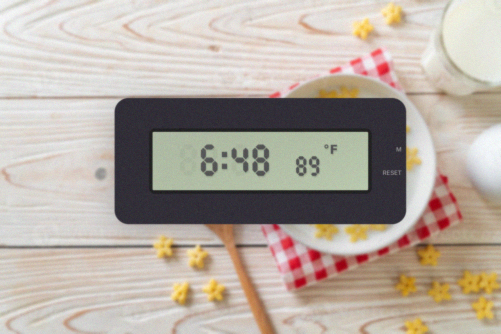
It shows 6 h 48 min
